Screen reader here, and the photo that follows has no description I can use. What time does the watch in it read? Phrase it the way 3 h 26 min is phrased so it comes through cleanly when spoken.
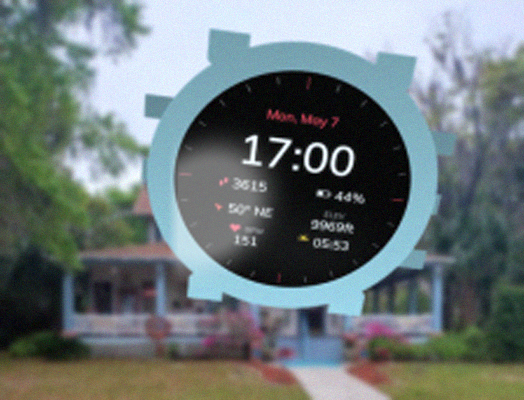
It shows 17 h 00 min
